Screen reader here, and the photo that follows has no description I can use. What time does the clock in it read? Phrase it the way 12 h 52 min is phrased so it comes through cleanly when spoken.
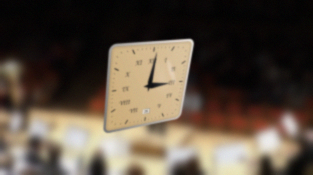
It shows 3 h 01 min
